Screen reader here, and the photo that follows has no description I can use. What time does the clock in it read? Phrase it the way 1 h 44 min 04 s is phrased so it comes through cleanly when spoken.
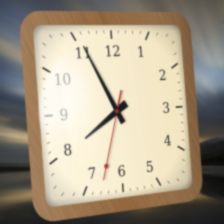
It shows 7 h 55 min 33 s
